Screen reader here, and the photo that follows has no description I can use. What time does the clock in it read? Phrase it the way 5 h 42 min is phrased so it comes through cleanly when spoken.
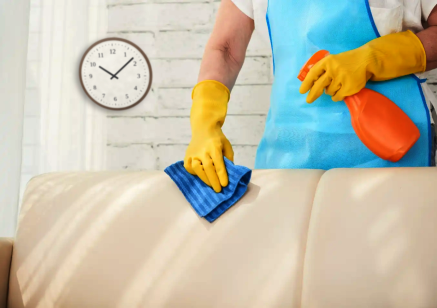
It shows 10 h 08 min
